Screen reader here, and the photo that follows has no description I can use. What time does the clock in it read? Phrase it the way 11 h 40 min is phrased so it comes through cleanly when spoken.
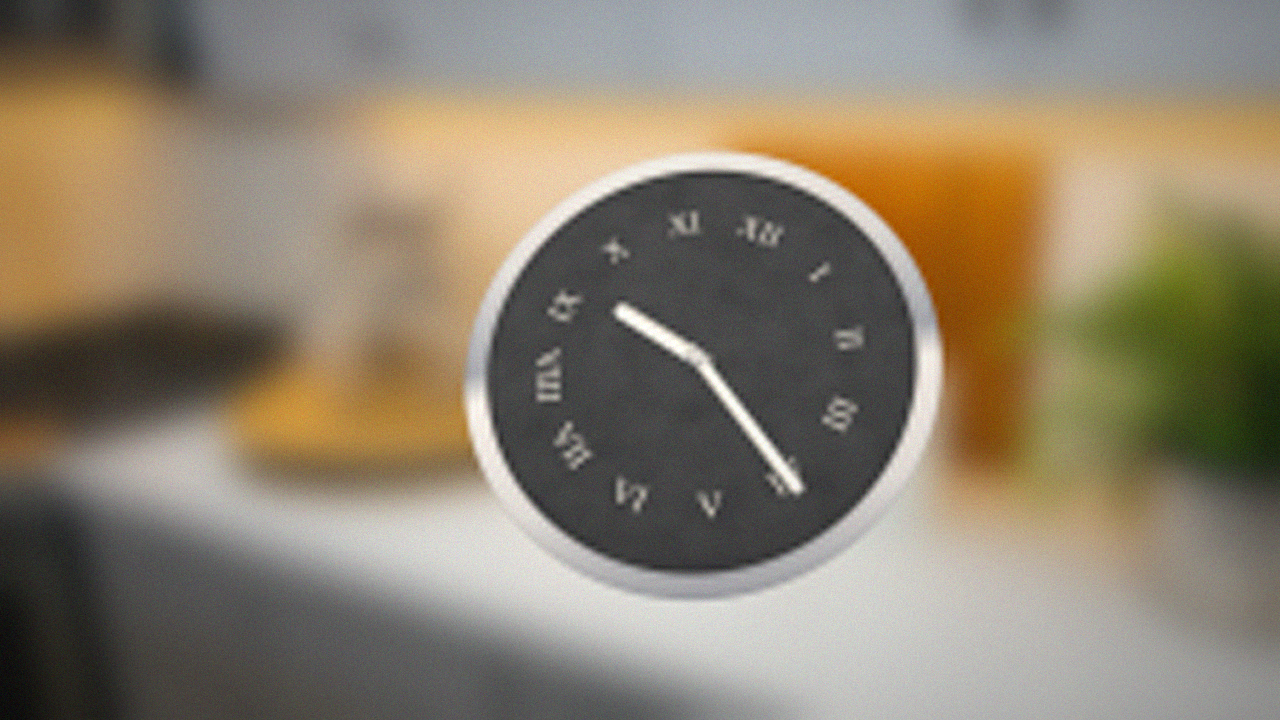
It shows 9 h 20 min
